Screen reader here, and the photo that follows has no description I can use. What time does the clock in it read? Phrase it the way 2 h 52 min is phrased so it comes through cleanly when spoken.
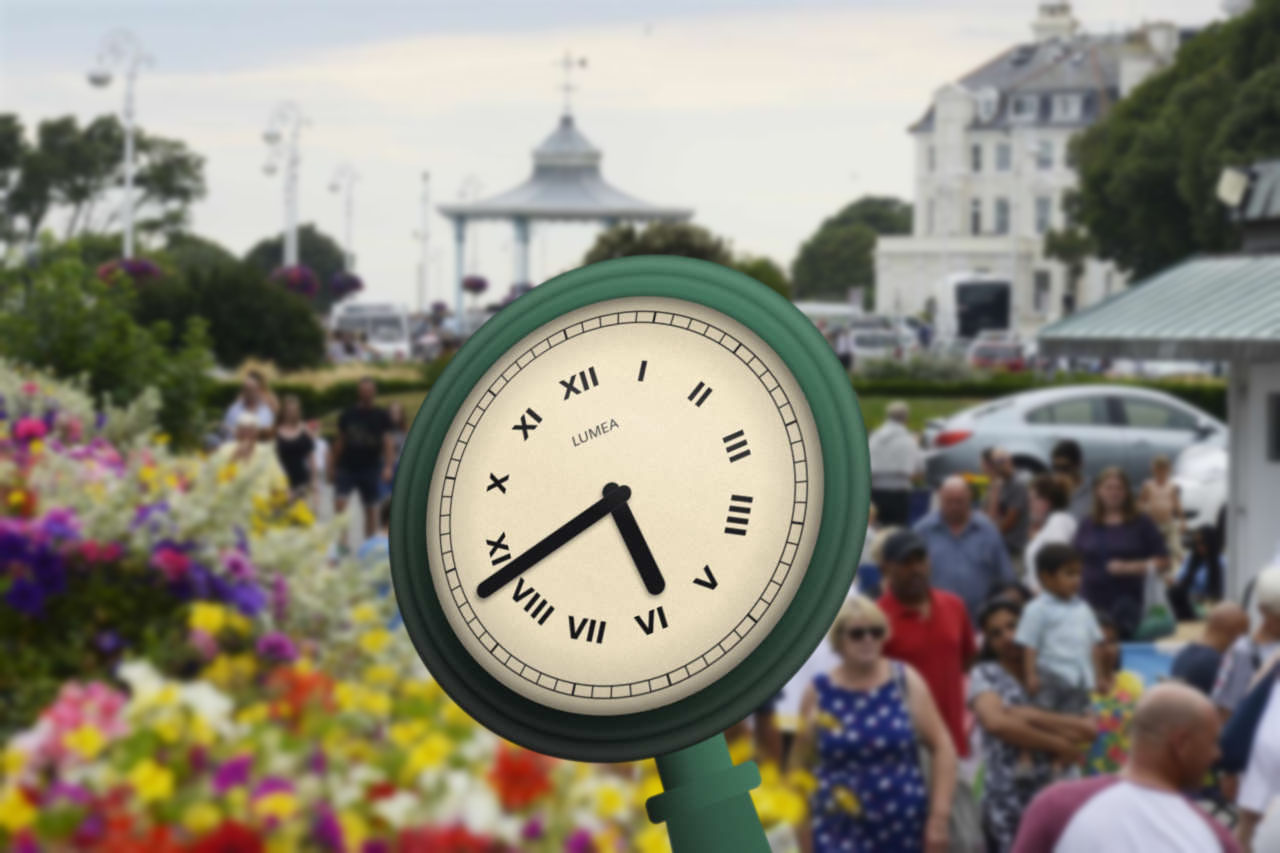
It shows 5 h 43 min
